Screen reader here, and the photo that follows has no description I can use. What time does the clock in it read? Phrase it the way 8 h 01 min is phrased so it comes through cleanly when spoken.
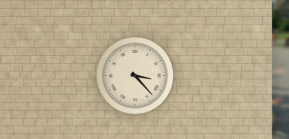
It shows 3 h 23 min
